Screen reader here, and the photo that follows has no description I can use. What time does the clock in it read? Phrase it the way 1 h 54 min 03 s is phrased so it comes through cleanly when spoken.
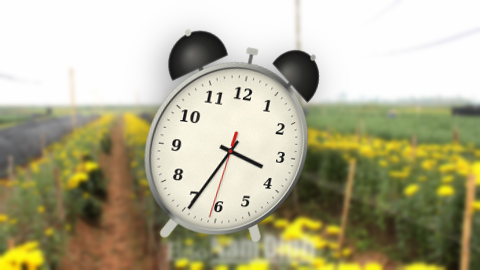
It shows 3 h 34 min 31 s
